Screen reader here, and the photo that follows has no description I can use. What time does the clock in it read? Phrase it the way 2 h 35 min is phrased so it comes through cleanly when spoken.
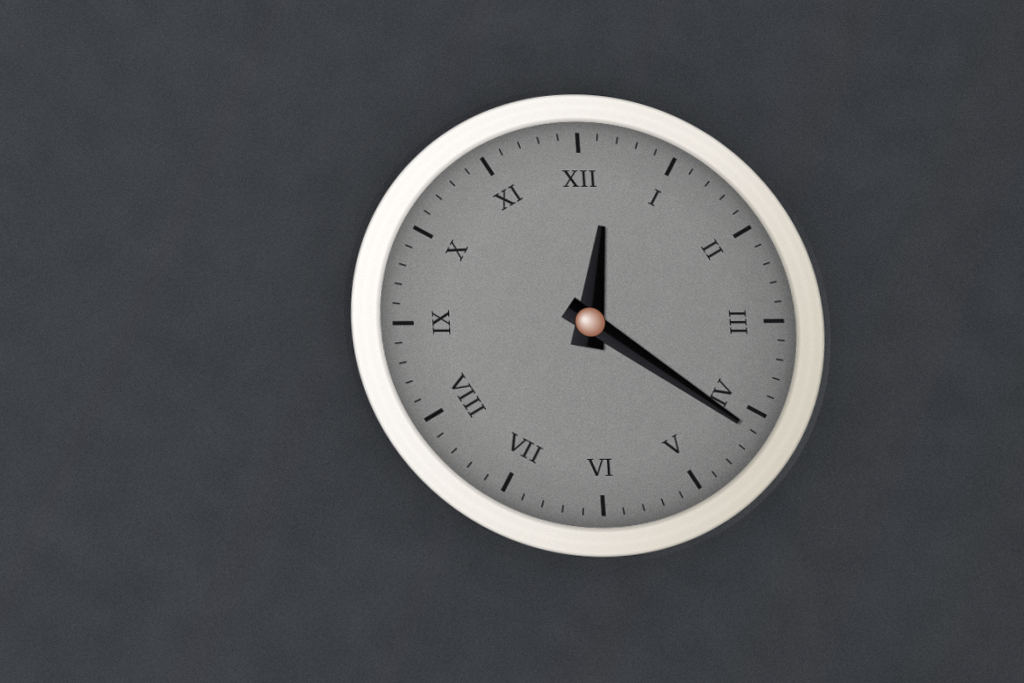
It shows 12 h 21 min
